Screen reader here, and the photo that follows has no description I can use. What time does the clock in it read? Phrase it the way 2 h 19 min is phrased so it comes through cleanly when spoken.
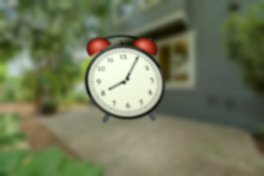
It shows 8 h 05 min
